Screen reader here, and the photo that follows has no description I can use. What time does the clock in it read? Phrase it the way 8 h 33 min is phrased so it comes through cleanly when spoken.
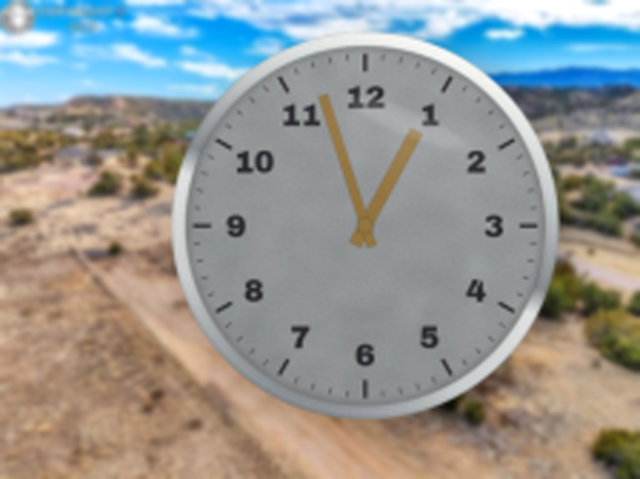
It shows 12 h 57 min
